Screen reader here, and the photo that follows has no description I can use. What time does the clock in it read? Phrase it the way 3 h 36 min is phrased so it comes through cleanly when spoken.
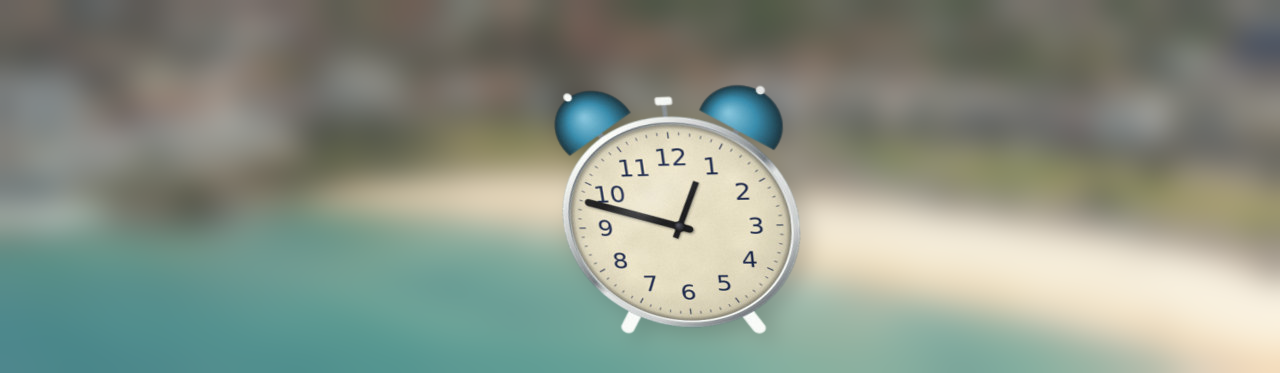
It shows 12 h 48 min
